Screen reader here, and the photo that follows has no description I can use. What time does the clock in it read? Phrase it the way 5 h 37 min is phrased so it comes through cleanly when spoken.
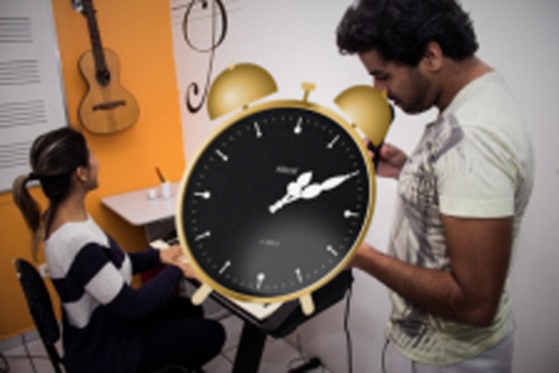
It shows 1 h 10 min
